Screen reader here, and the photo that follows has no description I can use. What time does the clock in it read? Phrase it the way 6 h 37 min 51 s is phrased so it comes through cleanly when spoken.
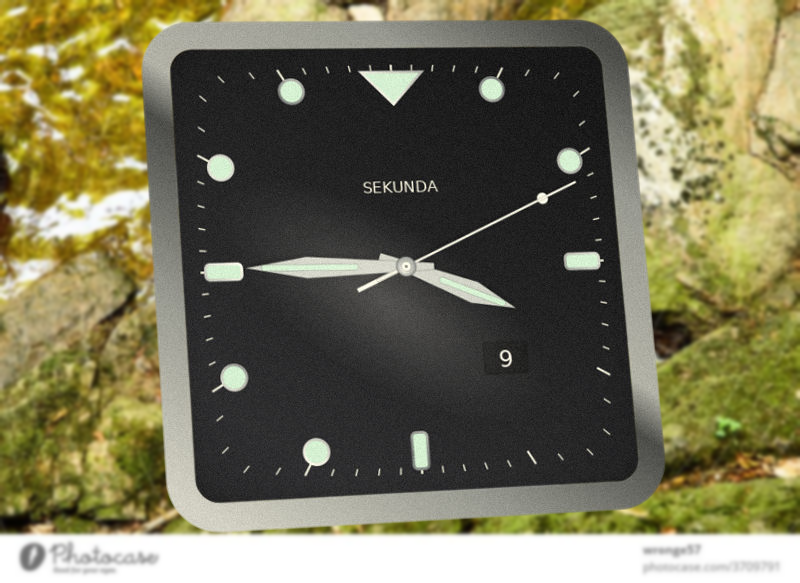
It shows 3 h 45 min 11 s
